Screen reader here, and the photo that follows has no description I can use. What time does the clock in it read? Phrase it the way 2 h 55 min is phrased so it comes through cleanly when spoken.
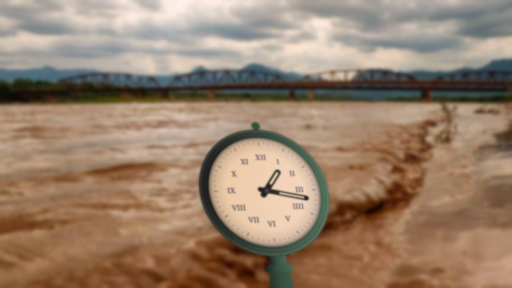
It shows 1 h 17 min
